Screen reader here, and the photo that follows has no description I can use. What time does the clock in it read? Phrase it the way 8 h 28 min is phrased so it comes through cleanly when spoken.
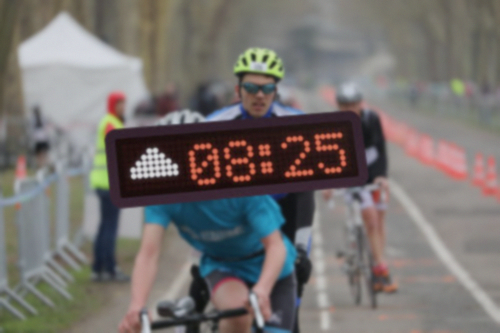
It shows 8 h 25 min
